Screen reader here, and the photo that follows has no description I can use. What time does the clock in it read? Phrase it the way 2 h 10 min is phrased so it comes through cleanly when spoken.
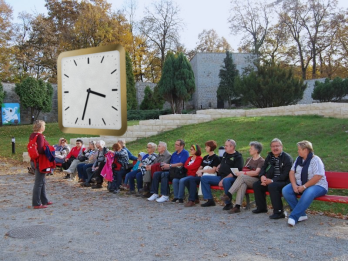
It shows 3 h 33 min
